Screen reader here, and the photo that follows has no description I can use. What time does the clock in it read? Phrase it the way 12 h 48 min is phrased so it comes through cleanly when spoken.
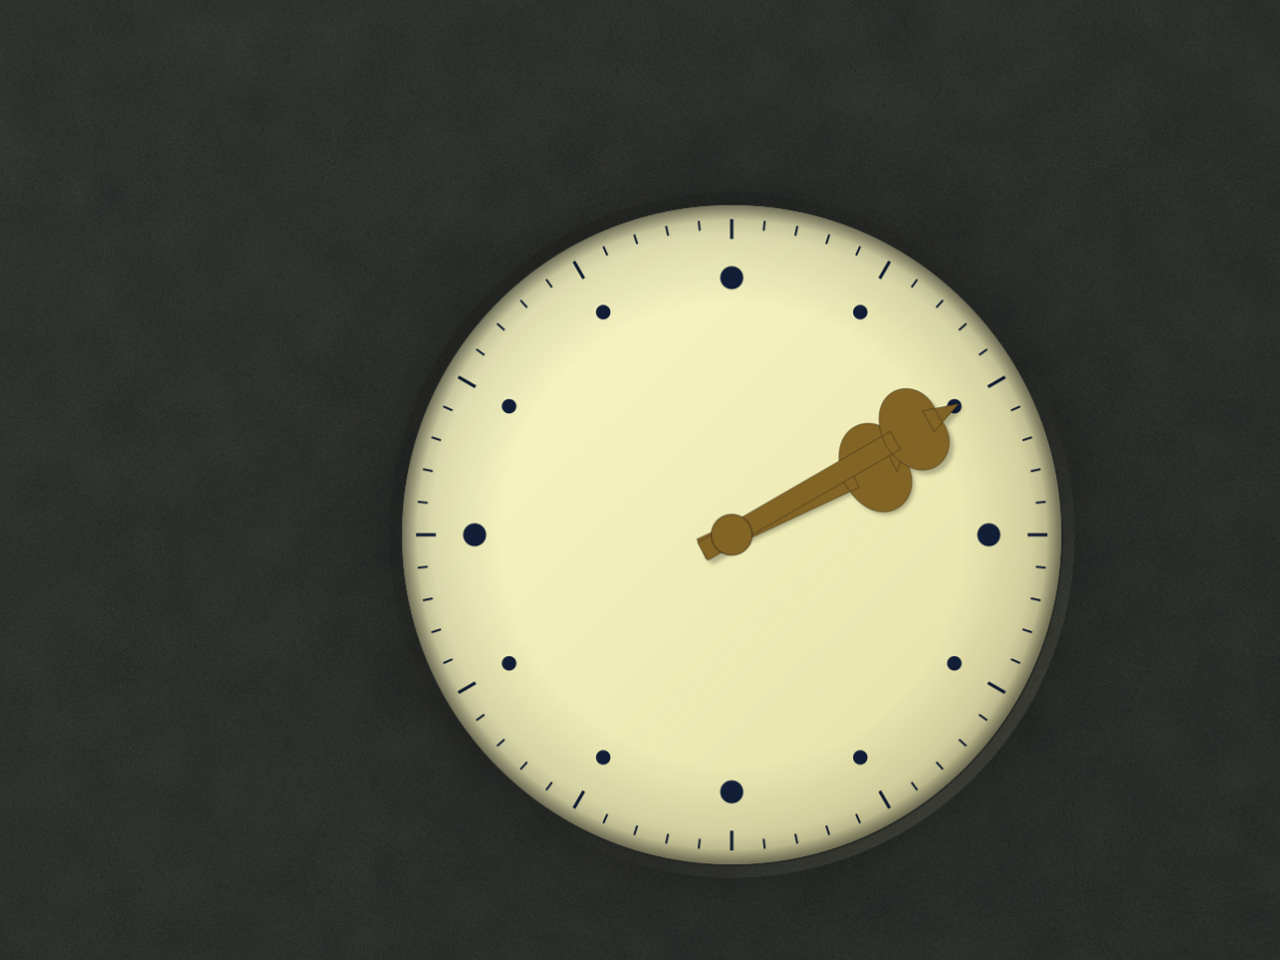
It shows 2 h 10 min
